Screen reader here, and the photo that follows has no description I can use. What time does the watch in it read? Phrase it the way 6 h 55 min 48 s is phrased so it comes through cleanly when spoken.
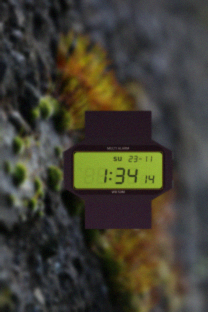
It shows 1 h 34 min 14 s
